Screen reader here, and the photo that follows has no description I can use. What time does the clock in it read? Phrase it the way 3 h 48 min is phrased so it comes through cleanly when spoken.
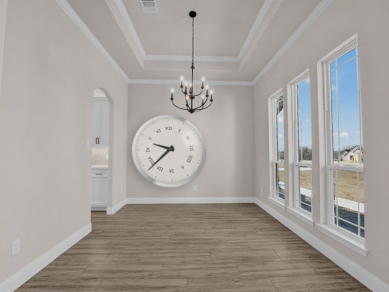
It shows 9 h 38 min
